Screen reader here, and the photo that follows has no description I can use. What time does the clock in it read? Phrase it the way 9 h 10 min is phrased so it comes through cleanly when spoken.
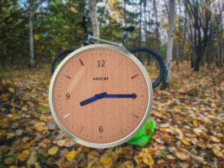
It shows 8 h 15 min
